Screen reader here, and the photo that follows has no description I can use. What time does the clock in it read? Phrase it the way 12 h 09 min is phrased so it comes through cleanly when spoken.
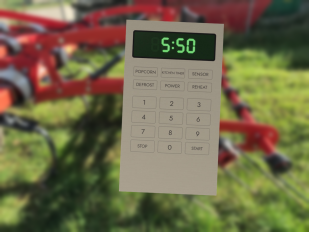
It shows 5 h 50 min
